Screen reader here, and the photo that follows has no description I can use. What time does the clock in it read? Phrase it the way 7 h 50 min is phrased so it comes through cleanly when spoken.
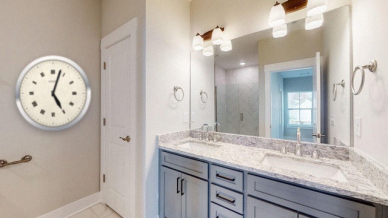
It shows 5 h 03 min
